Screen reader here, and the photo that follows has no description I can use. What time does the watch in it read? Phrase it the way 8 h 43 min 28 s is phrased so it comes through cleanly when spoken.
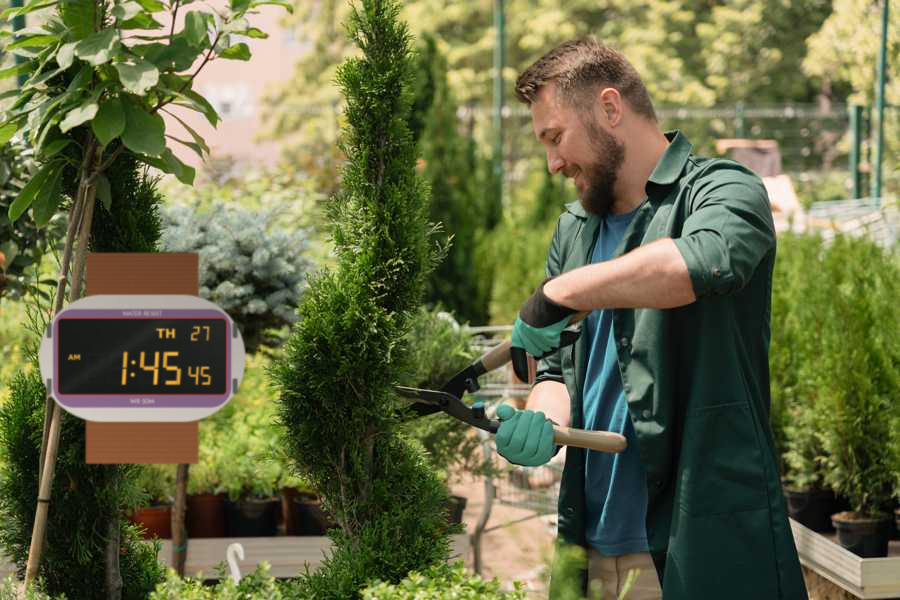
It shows 1 h 45 min 45 s
